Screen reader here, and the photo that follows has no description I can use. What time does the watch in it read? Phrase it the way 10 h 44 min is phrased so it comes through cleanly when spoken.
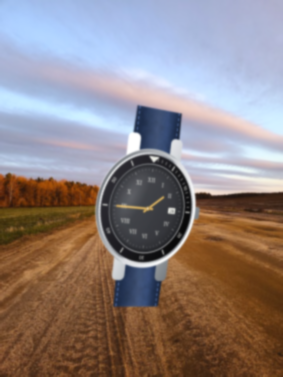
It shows 1 h 45 min
